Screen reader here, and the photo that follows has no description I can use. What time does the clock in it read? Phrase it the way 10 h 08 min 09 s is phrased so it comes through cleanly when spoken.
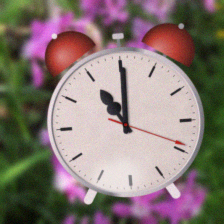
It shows 11 h 00 min 19 s
